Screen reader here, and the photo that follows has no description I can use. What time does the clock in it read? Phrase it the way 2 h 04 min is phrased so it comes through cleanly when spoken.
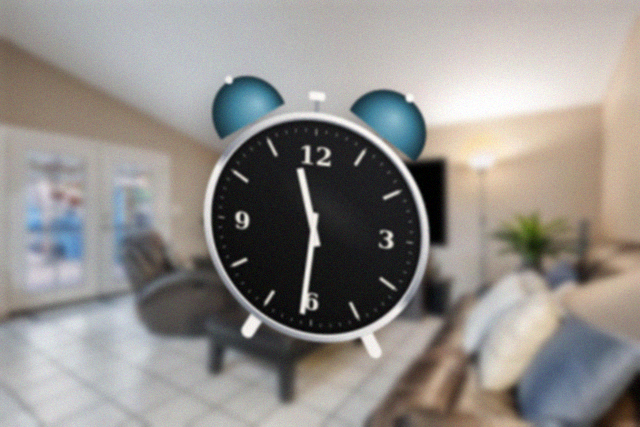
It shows 11 h 31 min
